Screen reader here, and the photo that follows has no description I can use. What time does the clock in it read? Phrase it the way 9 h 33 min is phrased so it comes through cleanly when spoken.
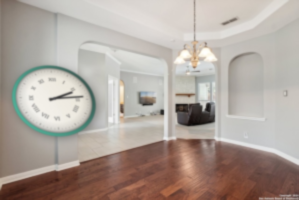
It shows 2 h 14 min
